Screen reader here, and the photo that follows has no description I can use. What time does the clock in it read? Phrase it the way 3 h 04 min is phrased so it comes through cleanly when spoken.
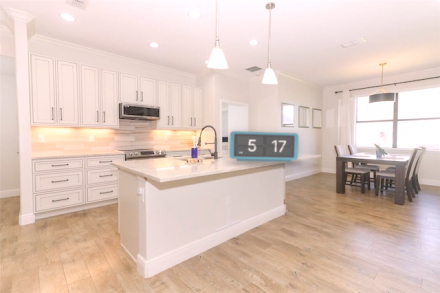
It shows 5 h 17 min
